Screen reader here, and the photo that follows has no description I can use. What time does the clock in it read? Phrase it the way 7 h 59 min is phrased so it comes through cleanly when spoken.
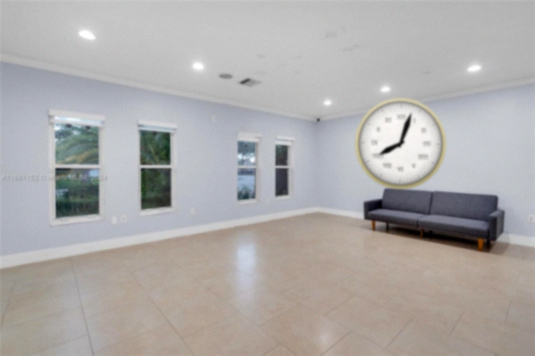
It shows 8 h 03 min
